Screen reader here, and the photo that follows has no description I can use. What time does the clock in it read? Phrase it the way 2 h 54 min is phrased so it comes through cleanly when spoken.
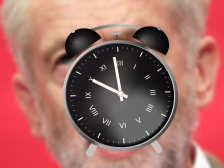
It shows 9 h 59 min
